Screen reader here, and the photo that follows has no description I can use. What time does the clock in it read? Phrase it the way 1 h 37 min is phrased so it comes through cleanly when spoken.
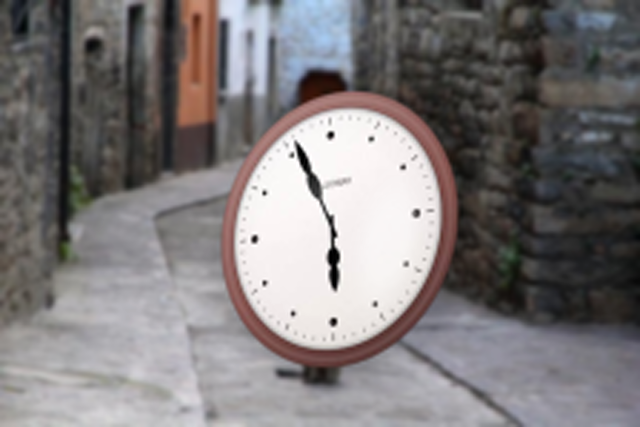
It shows 5 h 56 min
